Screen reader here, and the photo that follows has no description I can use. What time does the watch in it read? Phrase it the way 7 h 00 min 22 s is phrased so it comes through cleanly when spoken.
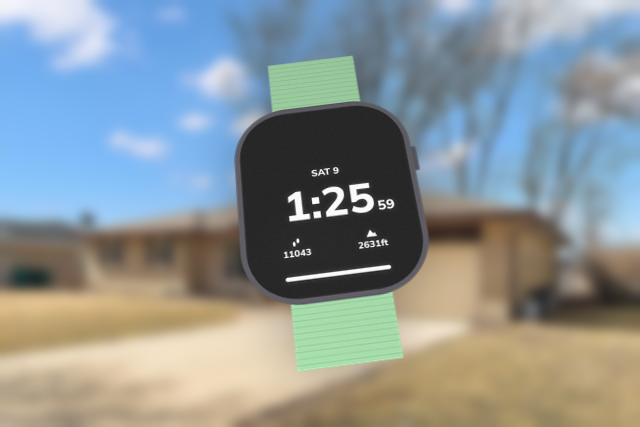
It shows 1 h 25 min 59 s
